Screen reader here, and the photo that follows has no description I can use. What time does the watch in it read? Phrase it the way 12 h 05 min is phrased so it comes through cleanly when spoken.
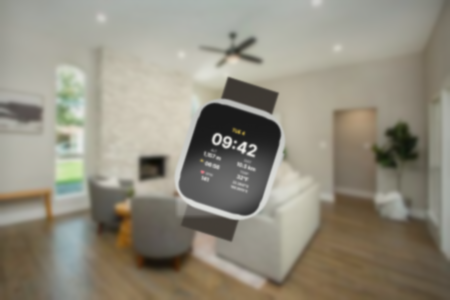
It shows 9 h 42 min
